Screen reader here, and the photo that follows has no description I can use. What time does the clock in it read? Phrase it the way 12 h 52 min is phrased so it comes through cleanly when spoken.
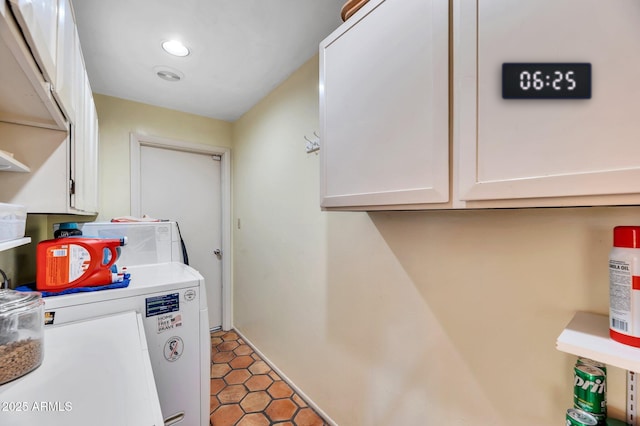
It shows 6 h 25 min
